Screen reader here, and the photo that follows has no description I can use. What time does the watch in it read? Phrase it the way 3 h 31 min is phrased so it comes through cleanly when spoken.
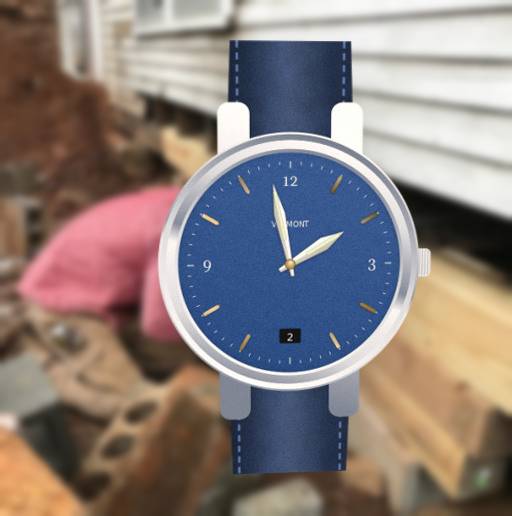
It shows 1 h 58 min
